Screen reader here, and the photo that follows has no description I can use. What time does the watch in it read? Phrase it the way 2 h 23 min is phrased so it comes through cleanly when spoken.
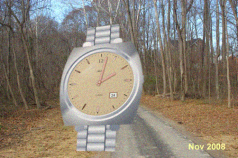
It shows 2 h 02 min
